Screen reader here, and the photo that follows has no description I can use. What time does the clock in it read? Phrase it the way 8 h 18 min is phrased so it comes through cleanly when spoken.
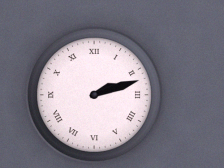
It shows 2 h 12 min
